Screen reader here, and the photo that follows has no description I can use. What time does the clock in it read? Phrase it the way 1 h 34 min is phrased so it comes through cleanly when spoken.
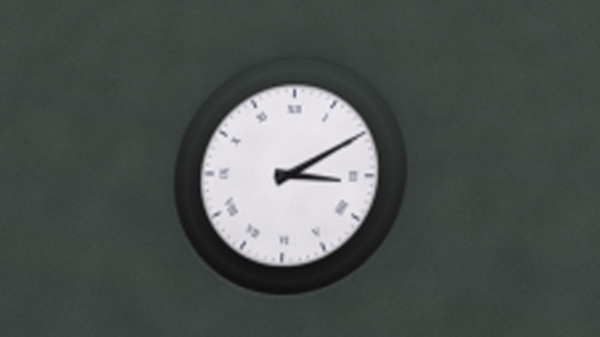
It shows 3 h 10 min
